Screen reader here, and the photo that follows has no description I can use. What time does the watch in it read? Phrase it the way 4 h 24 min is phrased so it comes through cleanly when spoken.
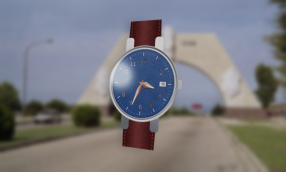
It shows 3 h 34 min
